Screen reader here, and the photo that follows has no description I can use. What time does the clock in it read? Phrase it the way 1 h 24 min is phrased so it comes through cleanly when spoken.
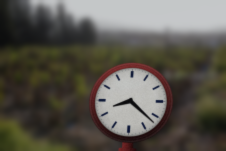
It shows 8 h 22 min
